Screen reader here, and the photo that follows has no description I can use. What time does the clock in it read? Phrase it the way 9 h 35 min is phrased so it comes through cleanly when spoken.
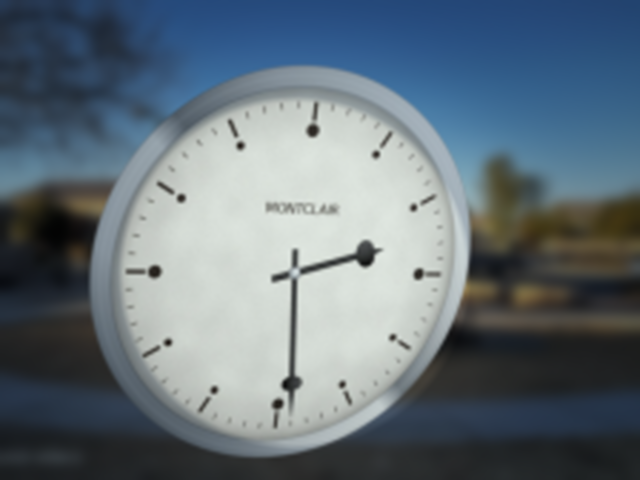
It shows 2 h 29 min
